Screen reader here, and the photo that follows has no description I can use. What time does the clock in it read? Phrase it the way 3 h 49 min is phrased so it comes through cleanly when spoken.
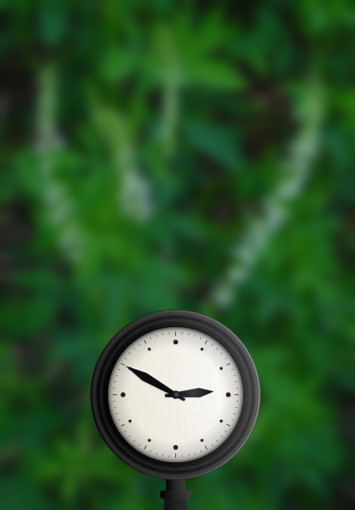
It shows 2 h 50 min
